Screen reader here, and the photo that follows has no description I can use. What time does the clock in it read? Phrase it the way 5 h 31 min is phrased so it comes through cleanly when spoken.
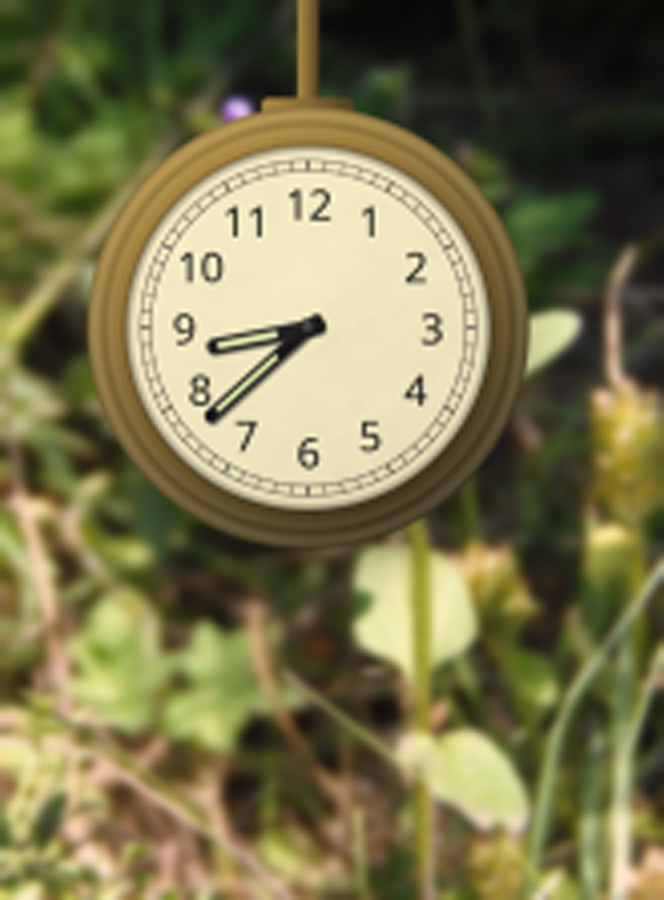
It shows 8 h 38 min
